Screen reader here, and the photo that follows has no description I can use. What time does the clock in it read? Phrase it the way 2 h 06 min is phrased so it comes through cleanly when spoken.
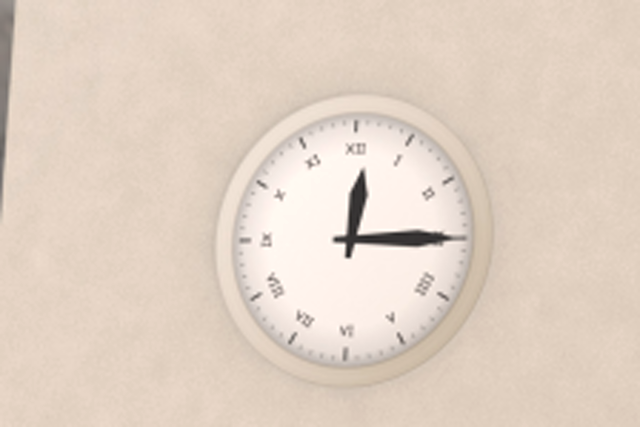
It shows 12 h 15 min
